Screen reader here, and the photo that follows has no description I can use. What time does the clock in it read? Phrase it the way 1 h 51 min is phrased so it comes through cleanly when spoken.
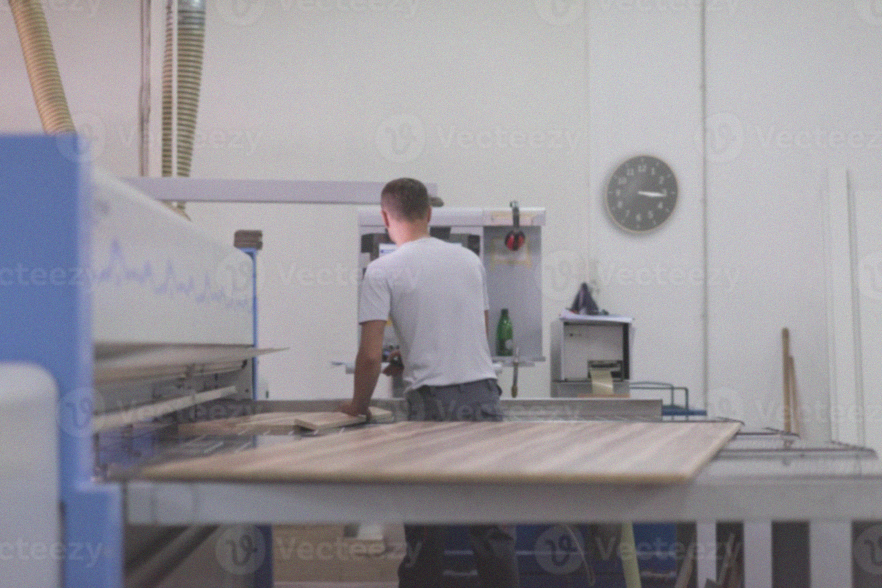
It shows 3 h 16 min
